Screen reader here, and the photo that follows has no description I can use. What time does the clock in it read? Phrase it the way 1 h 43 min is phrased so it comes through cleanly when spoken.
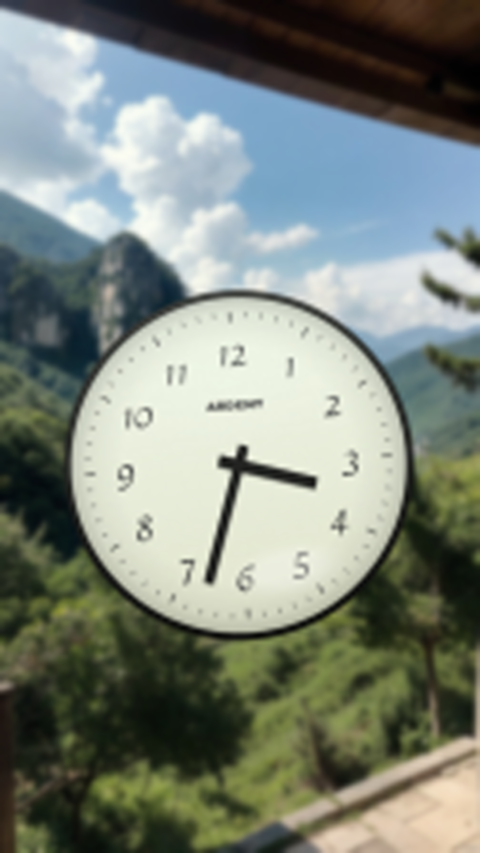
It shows 3 h 33 min
